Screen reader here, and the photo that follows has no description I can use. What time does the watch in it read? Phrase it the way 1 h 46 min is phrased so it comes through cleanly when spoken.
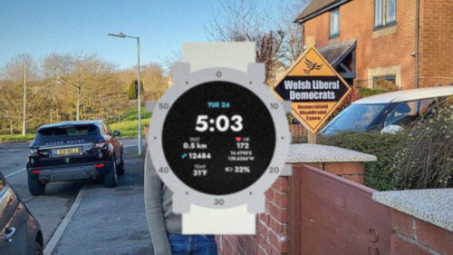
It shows 5 h 03 min
